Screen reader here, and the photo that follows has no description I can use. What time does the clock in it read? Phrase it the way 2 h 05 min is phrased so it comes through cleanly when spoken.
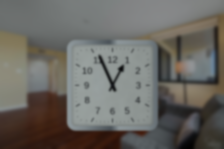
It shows 12 h 56 min
